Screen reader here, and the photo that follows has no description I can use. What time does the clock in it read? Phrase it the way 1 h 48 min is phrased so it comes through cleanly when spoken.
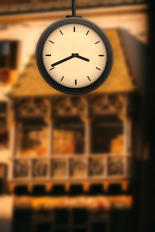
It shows 3 h 41 min
